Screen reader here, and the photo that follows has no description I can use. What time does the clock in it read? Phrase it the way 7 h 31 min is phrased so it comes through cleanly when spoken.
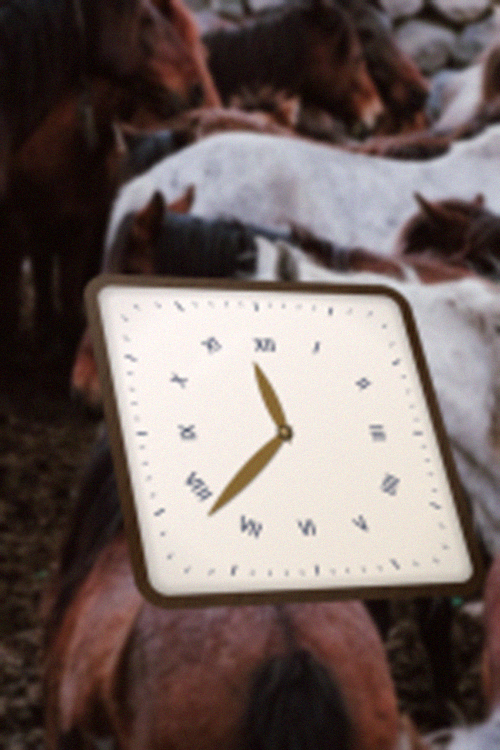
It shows 11 h 38 min
